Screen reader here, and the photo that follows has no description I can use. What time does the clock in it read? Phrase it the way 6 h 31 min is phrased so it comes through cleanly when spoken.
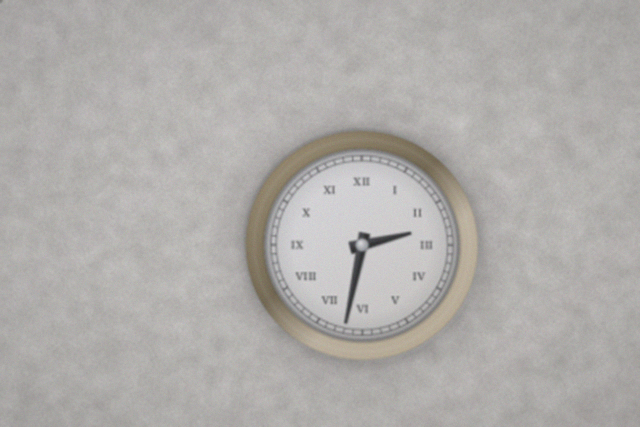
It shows 2 h 32 min
